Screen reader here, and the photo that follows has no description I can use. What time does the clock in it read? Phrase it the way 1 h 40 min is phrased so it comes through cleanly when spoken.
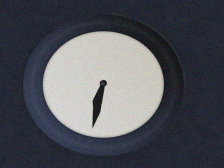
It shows 6 h 32 min
